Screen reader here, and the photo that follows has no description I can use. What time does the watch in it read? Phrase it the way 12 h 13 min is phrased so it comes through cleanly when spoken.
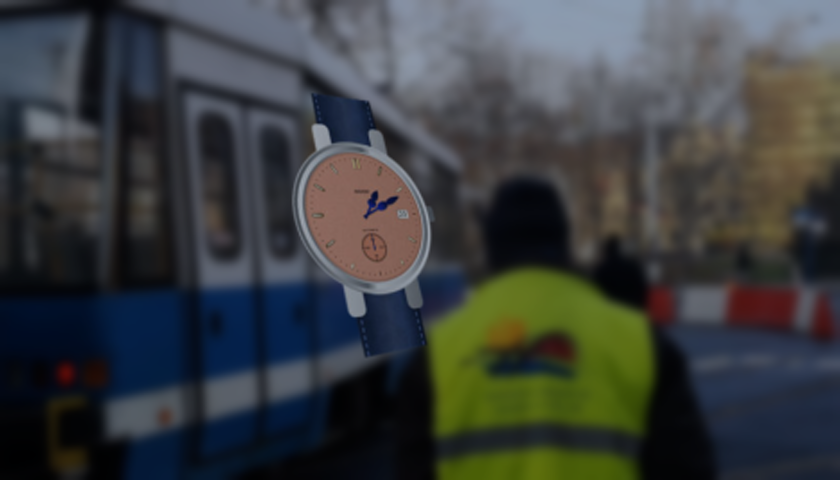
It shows 1 h 11 min
